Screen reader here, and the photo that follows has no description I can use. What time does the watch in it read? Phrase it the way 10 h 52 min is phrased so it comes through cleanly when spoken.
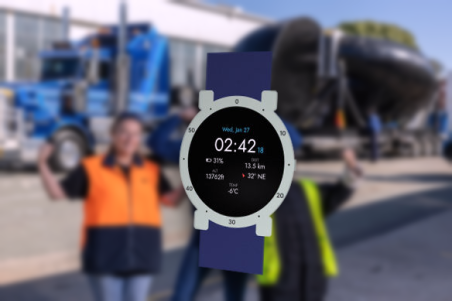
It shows 2 h 42 min
